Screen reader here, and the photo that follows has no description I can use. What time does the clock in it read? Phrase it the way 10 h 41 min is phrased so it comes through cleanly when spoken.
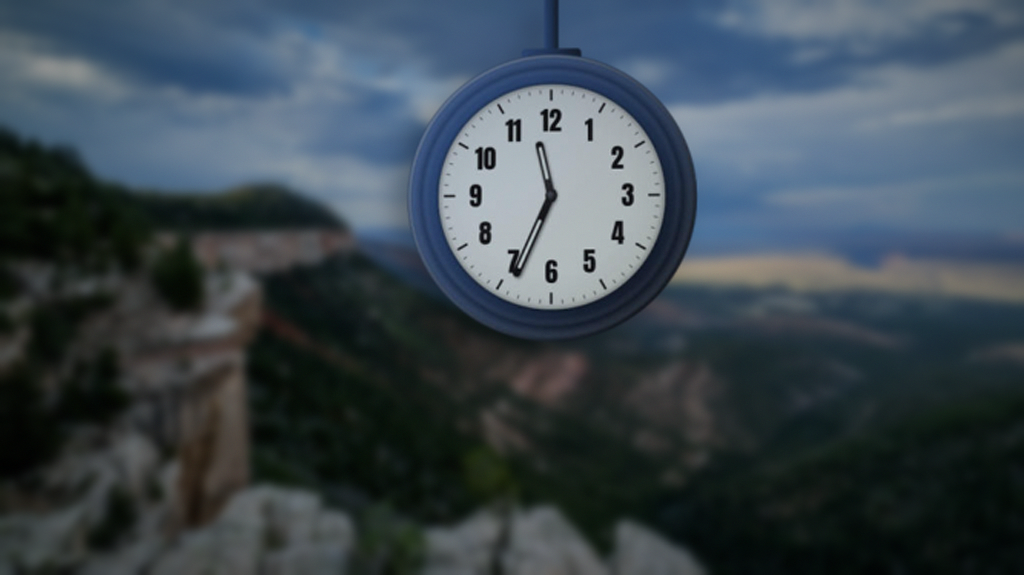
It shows 11 h 34 min
